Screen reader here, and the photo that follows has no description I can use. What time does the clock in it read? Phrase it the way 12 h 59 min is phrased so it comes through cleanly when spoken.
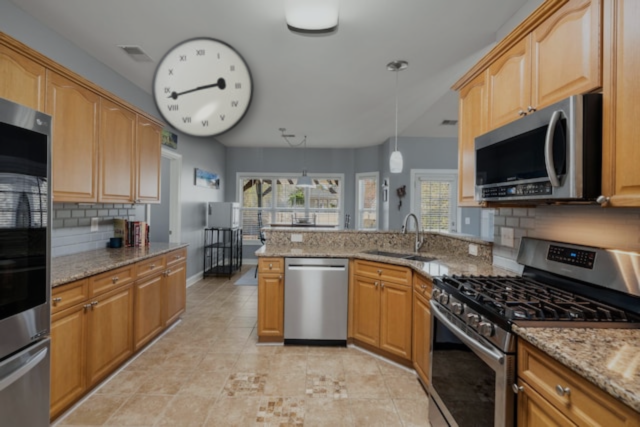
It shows 2 h 43 min
